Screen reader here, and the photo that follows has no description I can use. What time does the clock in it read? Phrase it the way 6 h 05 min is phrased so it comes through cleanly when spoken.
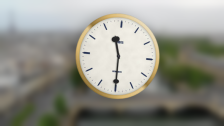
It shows 11 h 30 min
